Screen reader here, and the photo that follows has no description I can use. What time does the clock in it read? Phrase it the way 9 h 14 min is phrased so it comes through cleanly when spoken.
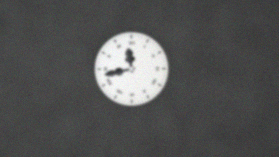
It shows 11 h 43 min
